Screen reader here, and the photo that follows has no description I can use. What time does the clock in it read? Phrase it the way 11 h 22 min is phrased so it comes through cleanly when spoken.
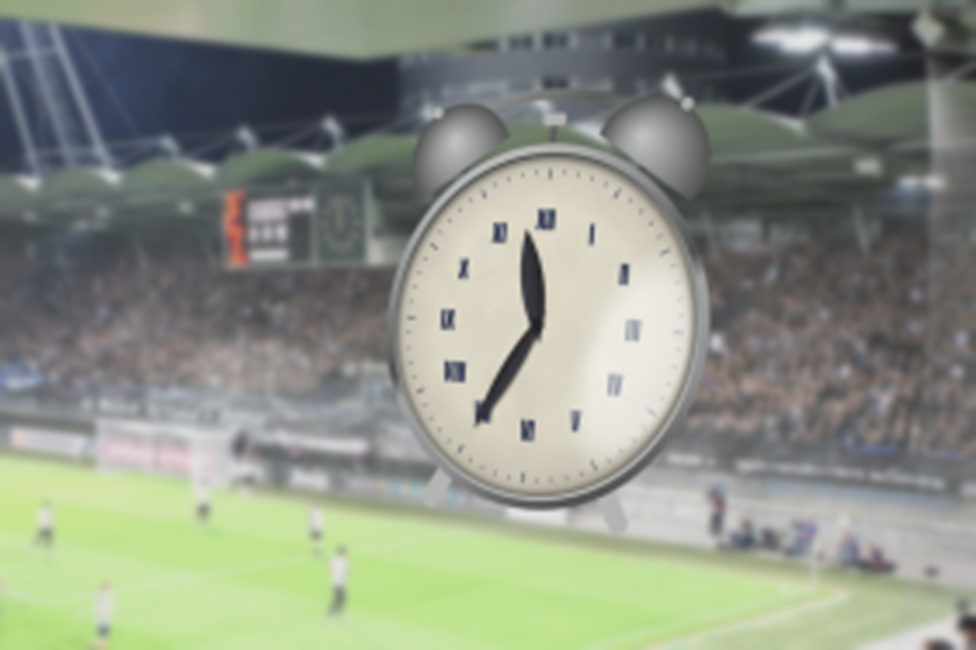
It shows 11 h 35 min
